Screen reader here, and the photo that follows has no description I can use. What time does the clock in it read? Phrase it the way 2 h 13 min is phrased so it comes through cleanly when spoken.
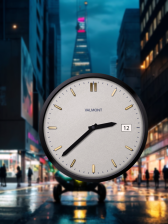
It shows 2 h 38 min
